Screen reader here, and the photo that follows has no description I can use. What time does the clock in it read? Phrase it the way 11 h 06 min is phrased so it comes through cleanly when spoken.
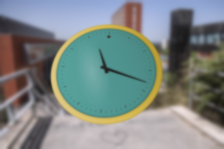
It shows 11 h 18 min
